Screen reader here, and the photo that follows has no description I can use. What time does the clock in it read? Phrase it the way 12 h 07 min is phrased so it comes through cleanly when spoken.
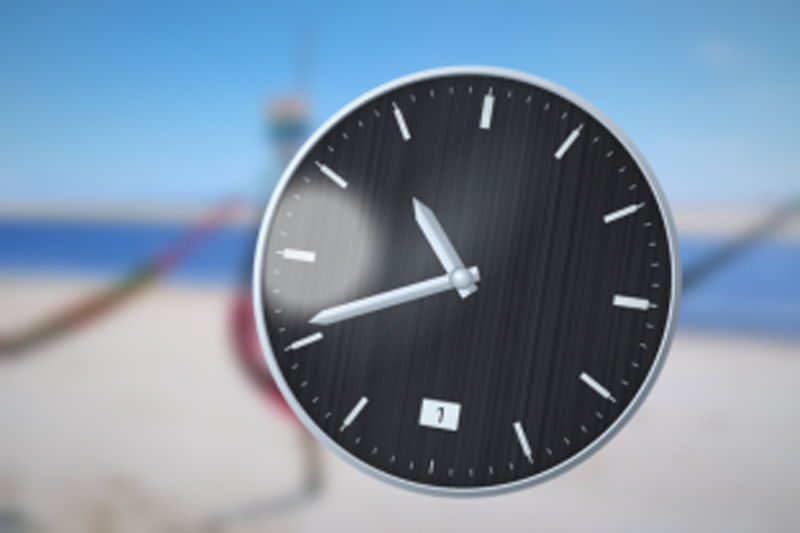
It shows 10 h 41 min
